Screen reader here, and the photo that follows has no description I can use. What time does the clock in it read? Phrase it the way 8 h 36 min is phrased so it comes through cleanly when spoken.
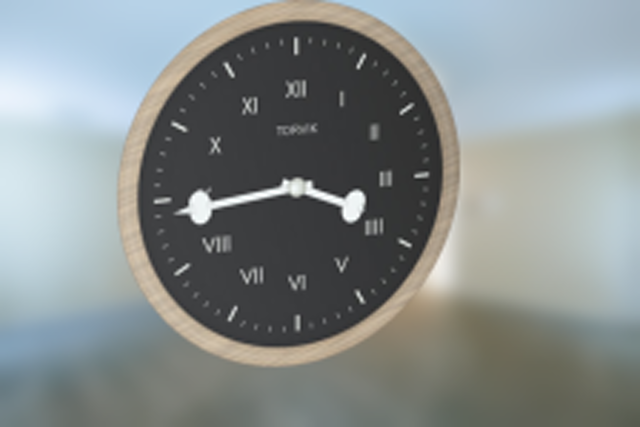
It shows 3 h 44 min
